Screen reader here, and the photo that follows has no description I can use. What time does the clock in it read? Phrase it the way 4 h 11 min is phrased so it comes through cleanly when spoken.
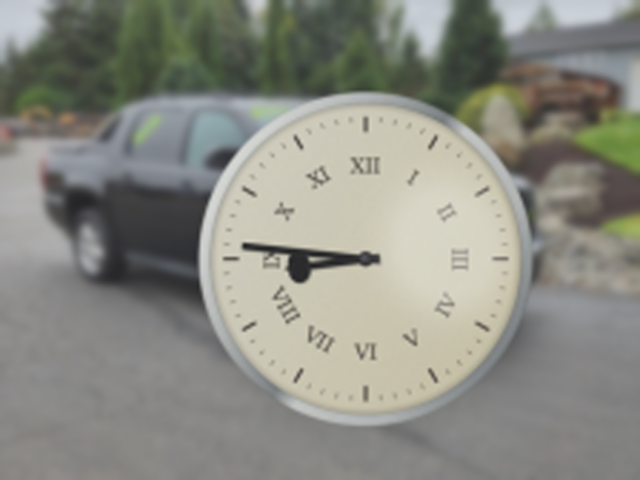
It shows 8 h 46 min
